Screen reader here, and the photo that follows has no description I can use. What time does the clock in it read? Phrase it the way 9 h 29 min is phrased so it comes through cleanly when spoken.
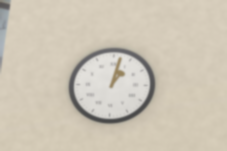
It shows 1 h 02 min
